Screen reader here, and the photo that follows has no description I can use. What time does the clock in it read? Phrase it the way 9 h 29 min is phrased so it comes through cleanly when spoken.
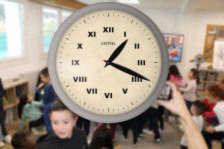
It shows 1 h 19 min
